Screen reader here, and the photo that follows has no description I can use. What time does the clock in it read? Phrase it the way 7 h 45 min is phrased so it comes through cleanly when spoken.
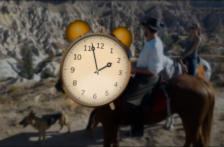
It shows 1 h 57 min
